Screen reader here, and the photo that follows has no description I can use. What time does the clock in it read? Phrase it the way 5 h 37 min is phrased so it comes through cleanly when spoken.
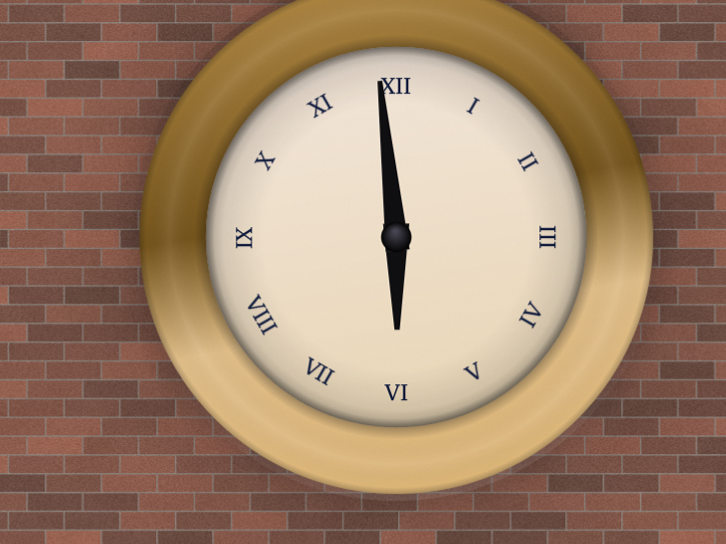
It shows 5 h 59 min
